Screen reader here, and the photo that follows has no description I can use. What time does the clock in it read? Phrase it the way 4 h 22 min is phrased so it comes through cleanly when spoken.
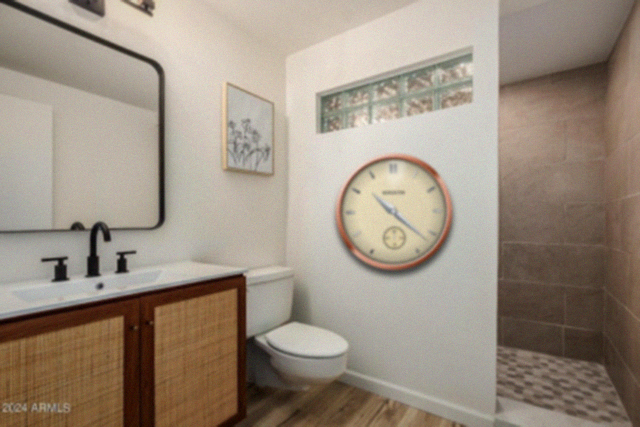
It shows 10 h 22 min
